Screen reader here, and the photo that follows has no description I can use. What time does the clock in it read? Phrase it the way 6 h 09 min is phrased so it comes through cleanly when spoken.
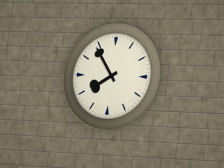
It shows 7 h 54 min
